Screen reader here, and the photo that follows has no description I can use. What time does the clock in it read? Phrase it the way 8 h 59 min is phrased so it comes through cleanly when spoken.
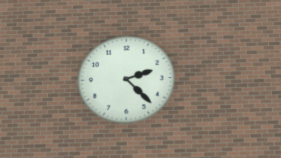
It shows 2 h 23 min
